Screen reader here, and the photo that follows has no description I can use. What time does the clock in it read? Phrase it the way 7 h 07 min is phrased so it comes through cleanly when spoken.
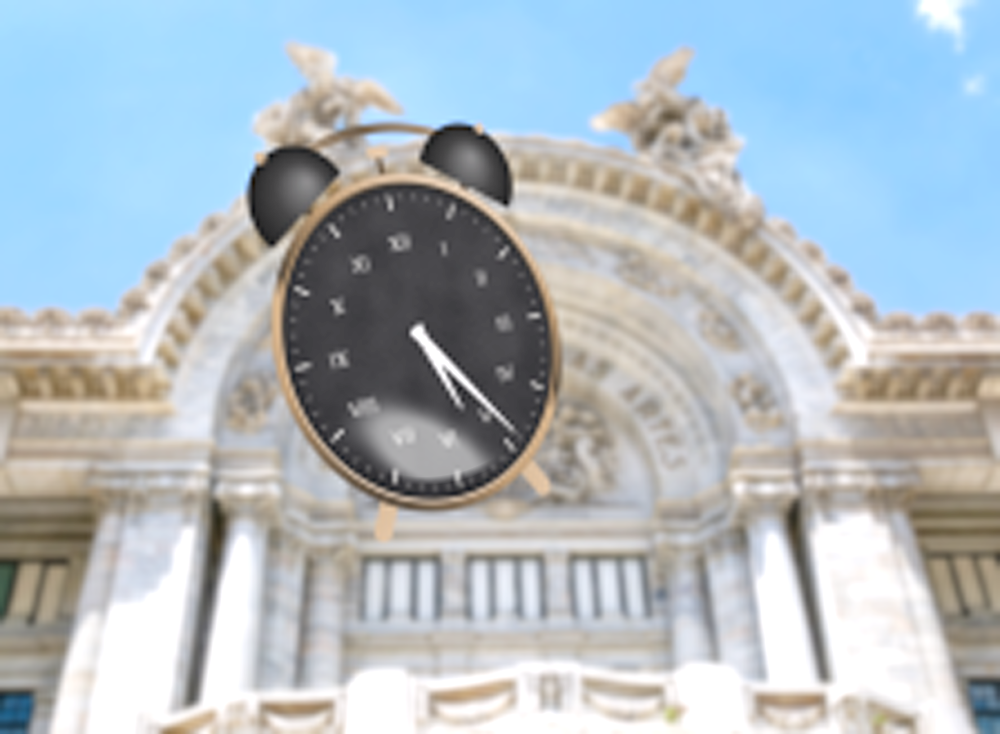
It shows 5 h 24 min
